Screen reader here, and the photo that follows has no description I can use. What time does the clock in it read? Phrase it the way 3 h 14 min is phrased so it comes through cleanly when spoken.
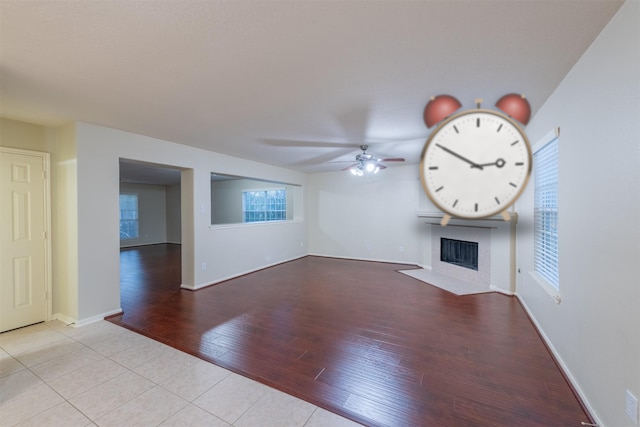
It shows 2 h 50 min
